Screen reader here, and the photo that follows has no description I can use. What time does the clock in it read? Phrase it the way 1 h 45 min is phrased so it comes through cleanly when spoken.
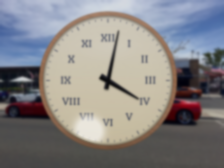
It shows 4 h 02 min
